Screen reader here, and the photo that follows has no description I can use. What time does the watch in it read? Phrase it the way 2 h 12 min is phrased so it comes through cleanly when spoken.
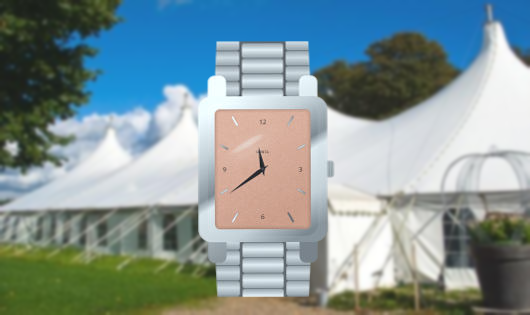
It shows 11 h 39 min
